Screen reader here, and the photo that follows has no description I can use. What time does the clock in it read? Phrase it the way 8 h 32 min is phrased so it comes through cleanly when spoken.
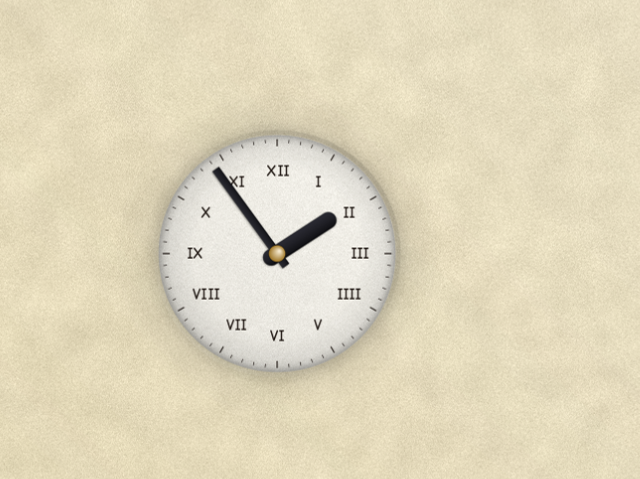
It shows 1 h 54 min
